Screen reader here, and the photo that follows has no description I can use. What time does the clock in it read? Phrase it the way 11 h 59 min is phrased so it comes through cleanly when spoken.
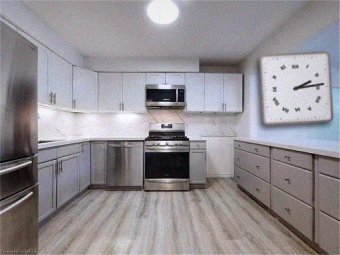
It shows 2 h 14 min
